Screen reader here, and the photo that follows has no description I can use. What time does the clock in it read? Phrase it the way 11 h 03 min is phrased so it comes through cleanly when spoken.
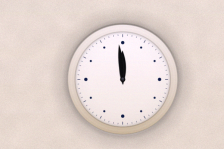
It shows 11 h 59 min
